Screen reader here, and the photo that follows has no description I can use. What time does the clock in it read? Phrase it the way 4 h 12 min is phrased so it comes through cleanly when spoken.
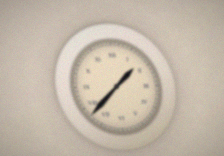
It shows 1 h 38 min
